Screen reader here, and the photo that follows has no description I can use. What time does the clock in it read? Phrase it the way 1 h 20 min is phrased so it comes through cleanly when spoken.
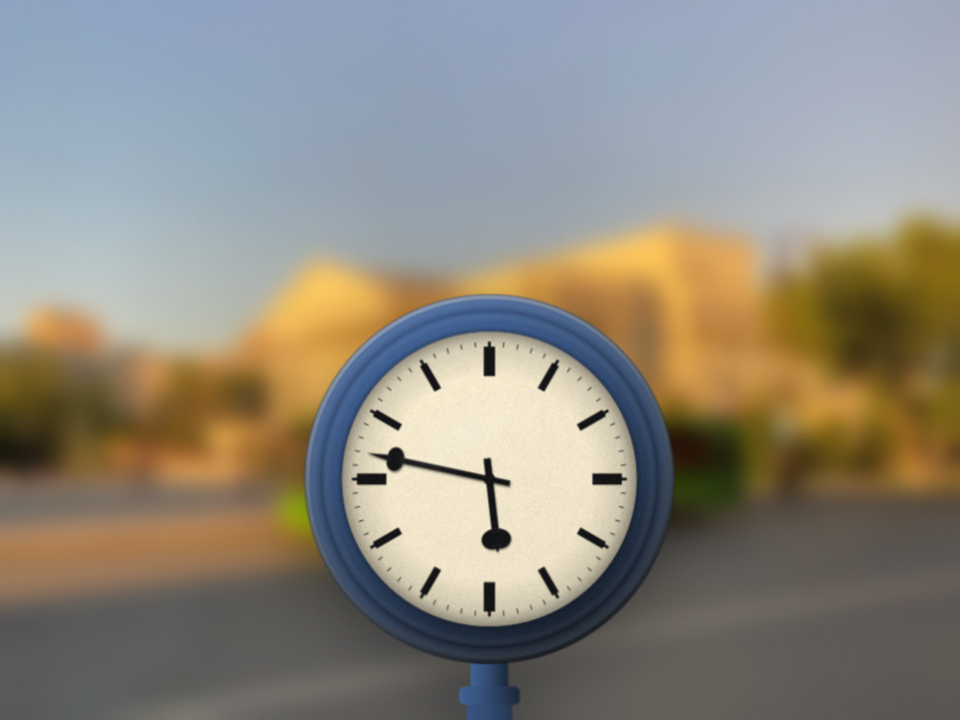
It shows 5 h 47 min
